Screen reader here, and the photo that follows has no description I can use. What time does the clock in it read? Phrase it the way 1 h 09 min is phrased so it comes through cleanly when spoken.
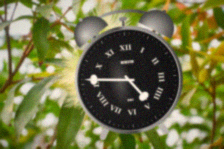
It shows 4 h 46 min
